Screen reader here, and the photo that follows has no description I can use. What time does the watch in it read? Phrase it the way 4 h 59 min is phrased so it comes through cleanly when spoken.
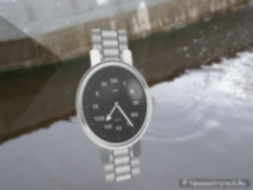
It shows 7 h 24 min
